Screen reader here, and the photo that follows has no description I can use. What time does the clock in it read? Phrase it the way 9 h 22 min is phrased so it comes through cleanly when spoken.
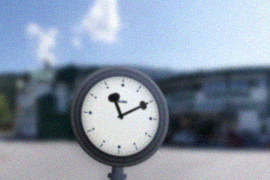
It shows 11 h 10 min
